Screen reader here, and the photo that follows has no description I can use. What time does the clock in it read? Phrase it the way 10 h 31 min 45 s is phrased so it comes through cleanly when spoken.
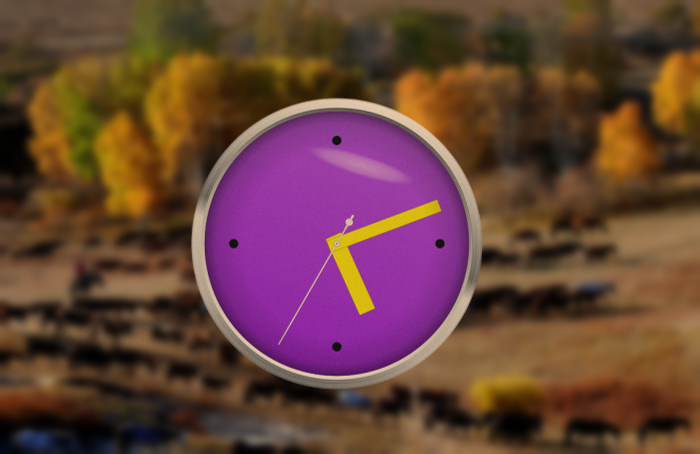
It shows 5 h 11 min 35 s
